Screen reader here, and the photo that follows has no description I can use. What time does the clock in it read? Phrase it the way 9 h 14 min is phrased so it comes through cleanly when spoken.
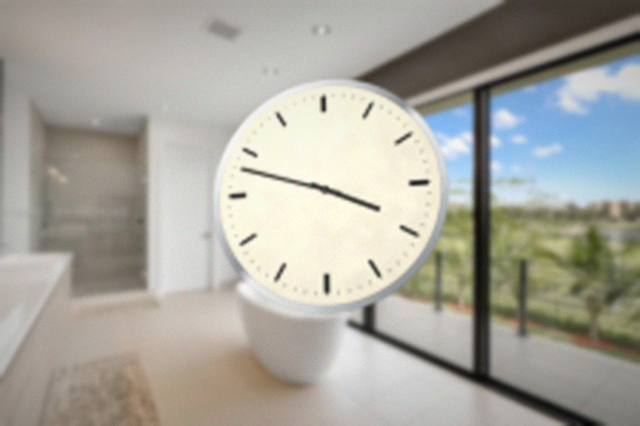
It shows 3 h 48 min
